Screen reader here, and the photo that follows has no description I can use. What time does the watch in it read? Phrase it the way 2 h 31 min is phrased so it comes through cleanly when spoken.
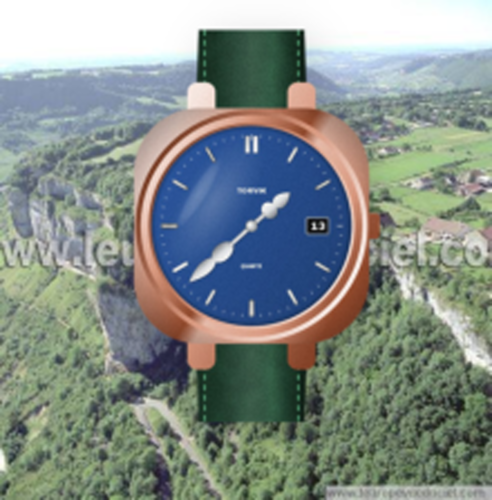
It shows 1 h 38 min
